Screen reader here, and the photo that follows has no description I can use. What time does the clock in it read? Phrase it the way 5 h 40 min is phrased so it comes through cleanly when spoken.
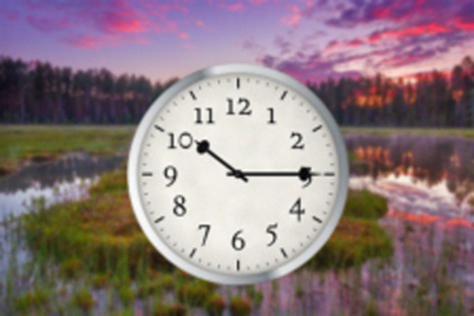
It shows 10 h 15 min
